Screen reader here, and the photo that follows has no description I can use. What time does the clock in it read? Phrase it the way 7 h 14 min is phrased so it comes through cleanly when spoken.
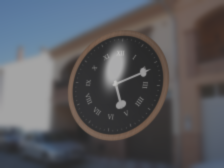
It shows 5 h 11 min
